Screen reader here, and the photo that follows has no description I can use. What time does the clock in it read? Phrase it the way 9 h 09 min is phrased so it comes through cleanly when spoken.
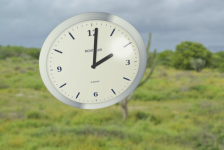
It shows 2 h 01 min
